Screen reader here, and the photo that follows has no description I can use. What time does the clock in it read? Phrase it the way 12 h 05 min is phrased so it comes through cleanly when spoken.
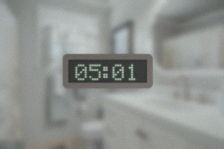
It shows 5 h 01 min
